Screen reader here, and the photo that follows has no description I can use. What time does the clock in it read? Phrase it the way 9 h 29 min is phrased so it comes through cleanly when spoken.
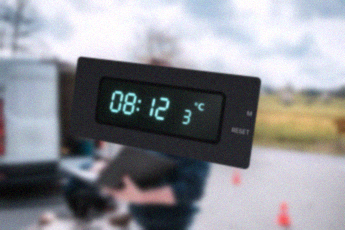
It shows 8 h 12 min
